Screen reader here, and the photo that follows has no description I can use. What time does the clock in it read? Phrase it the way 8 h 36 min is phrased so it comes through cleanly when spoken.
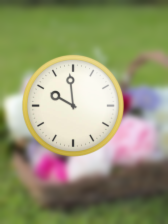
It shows 9 h 59 min
